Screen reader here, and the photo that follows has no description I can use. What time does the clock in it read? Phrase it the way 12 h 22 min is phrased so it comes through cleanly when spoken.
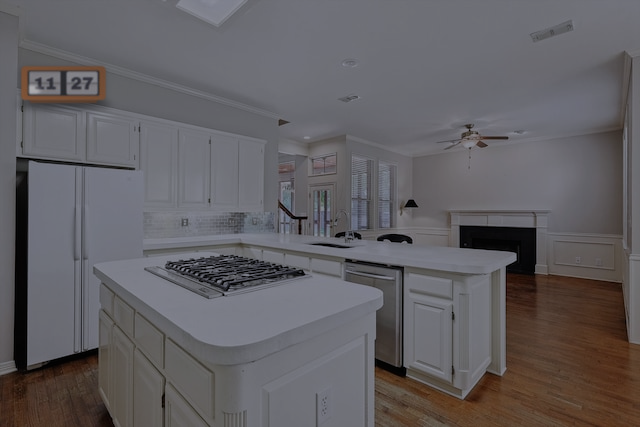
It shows 11 h 27 min
